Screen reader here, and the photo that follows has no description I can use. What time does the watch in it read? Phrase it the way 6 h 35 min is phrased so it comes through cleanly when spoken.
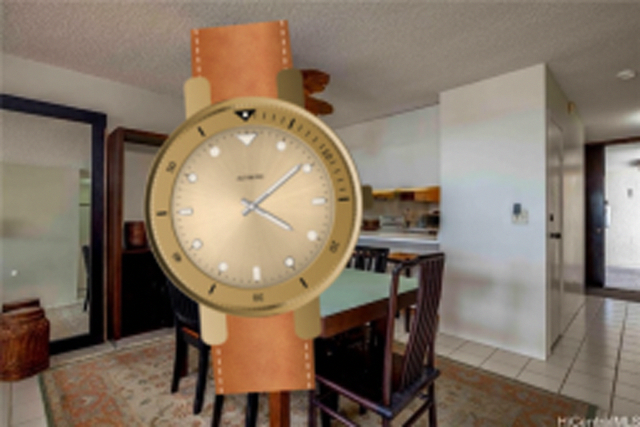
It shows 4 h 09 min
